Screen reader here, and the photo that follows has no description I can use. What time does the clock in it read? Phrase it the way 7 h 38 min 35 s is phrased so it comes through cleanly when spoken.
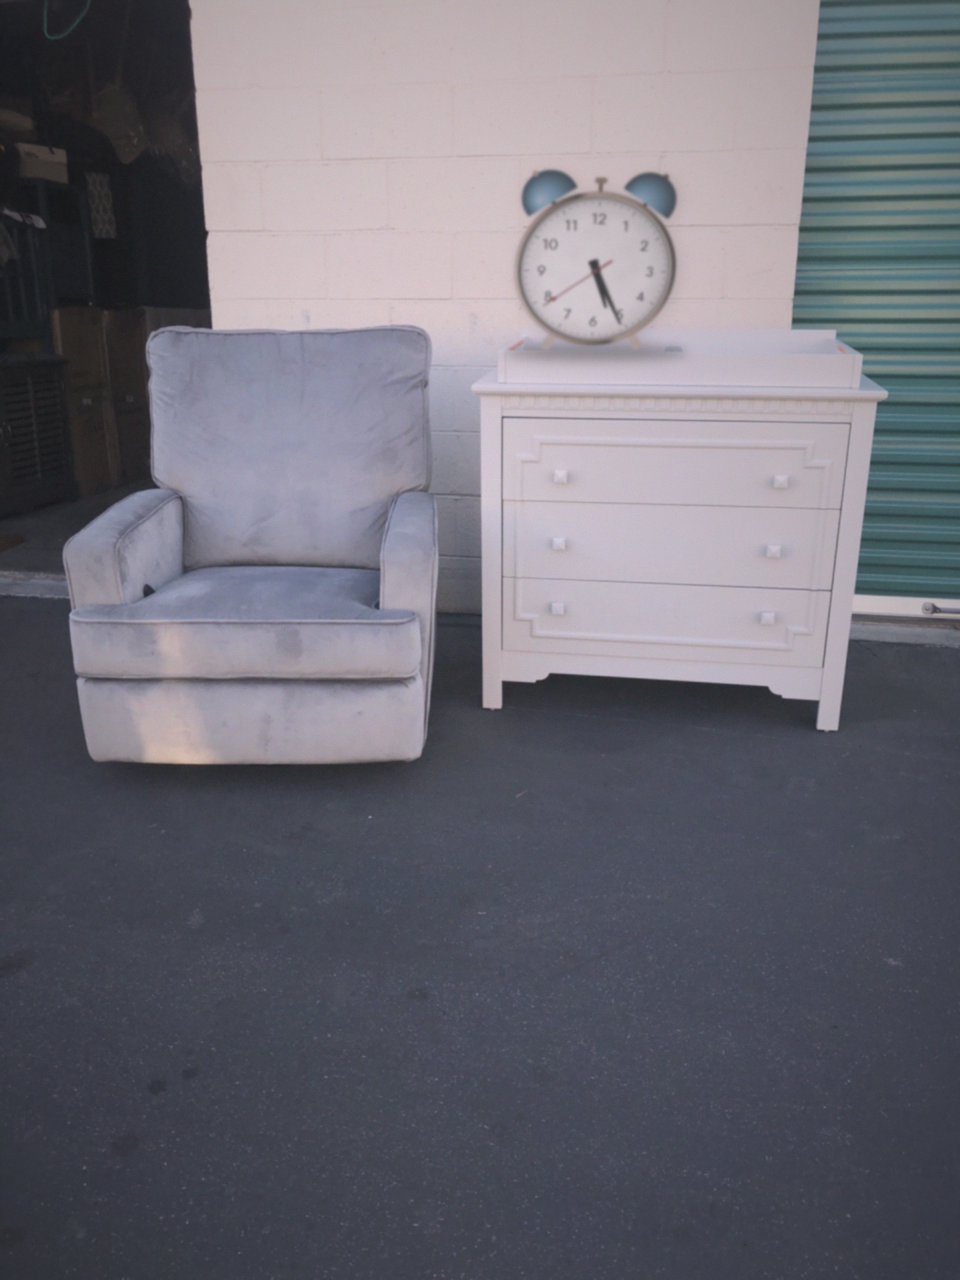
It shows 5 h 25 min 39 s
